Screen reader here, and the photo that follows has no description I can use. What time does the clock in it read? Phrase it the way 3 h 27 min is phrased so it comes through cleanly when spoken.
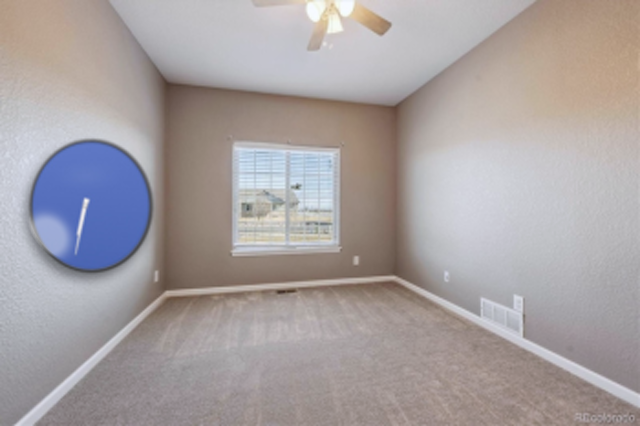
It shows 6 h 32 min
